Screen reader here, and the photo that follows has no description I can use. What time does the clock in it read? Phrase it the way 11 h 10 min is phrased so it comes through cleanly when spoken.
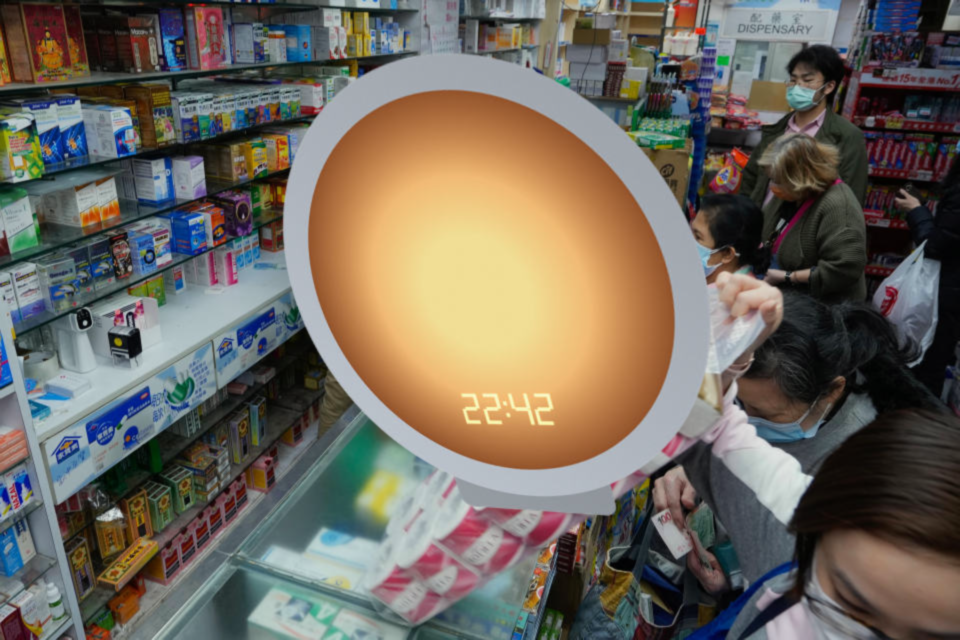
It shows 22 h 42 min
